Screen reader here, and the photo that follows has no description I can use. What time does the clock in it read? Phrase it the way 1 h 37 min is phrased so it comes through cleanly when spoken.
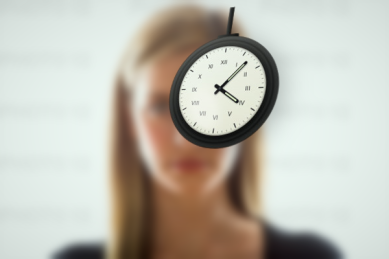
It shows 4 h 07 min
